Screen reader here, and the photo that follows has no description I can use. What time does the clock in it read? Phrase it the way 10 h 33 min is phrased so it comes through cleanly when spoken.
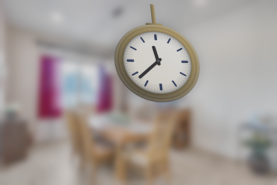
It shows 11 h 38 min
